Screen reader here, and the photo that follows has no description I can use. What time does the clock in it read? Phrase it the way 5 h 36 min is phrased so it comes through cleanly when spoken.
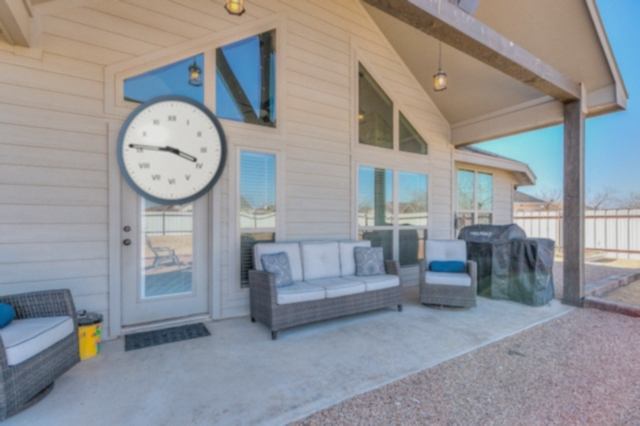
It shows 3 h 46 min
